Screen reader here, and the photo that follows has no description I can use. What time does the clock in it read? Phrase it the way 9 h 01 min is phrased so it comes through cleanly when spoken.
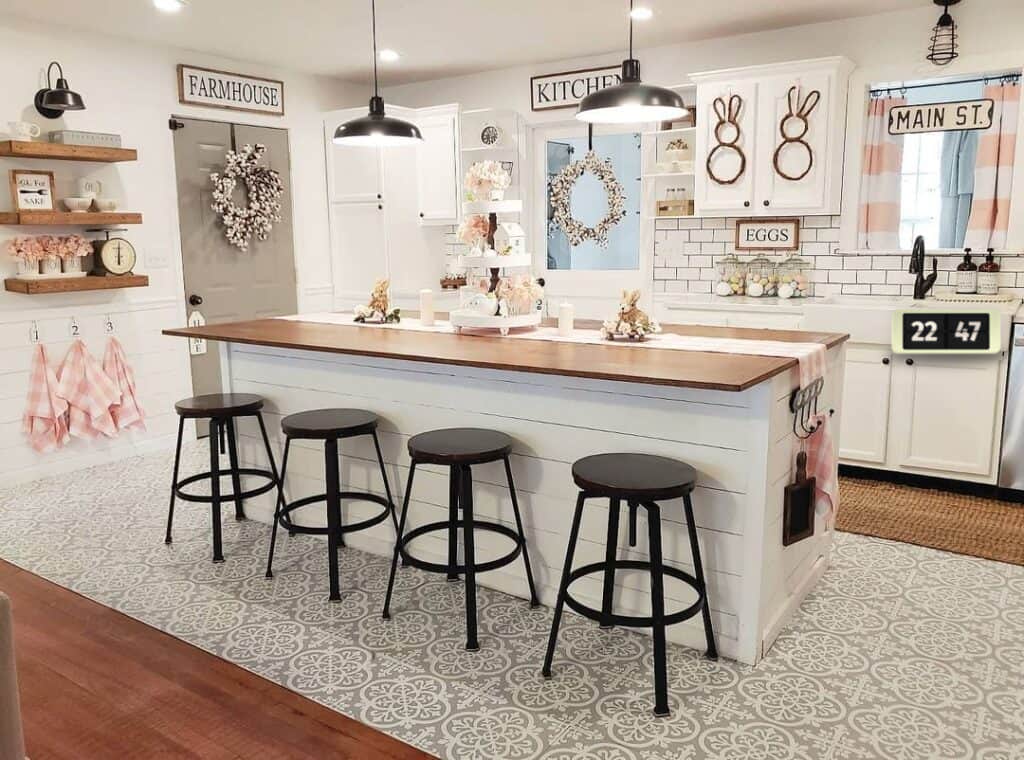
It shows 22 h 47 min
